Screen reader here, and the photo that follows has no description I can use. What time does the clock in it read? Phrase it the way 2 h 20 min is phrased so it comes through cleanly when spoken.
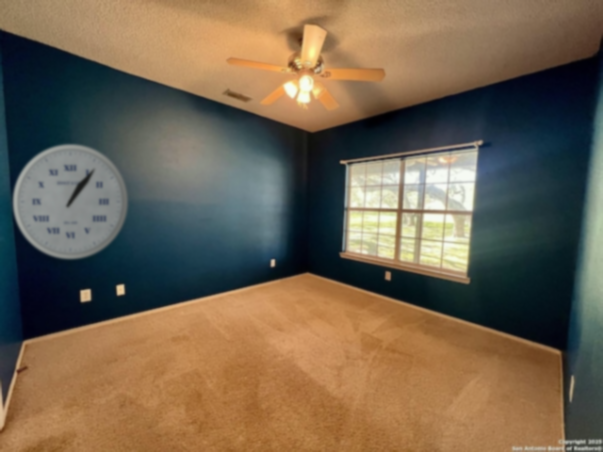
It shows 1 h 06 min
